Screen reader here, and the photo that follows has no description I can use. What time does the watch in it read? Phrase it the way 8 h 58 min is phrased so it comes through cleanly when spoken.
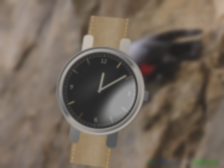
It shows 12 h 09 min
